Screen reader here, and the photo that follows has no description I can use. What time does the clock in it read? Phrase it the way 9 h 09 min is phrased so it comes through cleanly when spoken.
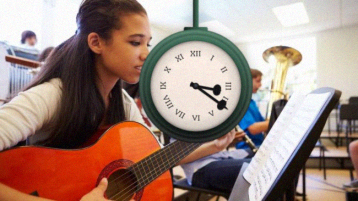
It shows 3 h 21 min
